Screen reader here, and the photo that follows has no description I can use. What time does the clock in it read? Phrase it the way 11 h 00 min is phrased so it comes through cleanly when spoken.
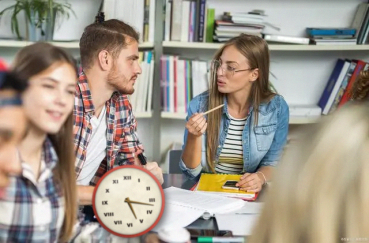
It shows 5 h 17 min
